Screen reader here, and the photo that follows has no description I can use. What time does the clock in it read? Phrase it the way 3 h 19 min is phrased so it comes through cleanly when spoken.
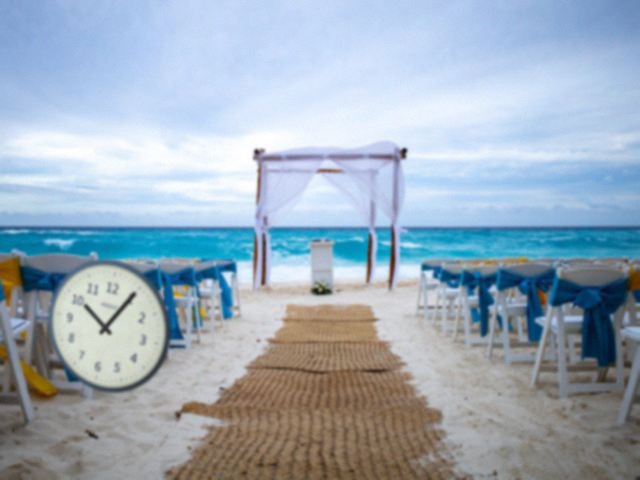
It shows 10 h 05 min
